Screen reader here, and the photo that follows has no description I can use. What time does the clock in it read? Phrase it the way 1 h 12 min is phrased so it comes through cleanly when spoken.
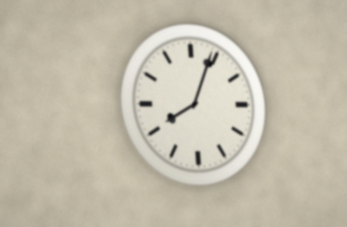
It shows 8 h 04 min
